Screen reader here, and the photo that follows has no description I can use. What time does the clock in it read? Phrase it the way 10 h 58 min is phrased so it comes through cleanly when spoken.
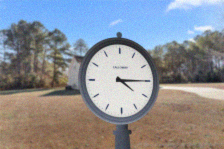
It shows 4 h 15 min
